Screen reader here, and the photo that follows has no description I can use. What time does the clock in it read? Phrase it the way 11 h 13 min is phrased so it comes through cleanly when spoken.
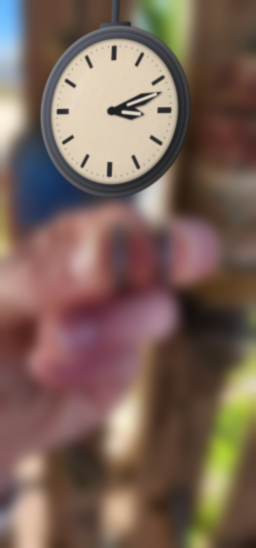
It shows 3 h 12 min
